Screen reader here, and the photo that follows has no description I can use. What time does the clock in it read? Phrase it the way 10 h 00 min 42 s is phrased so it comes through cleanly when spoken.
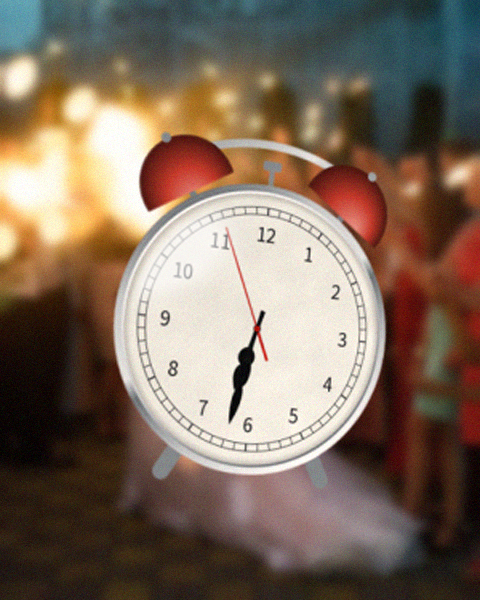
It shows 6 h 31 min 56 s
